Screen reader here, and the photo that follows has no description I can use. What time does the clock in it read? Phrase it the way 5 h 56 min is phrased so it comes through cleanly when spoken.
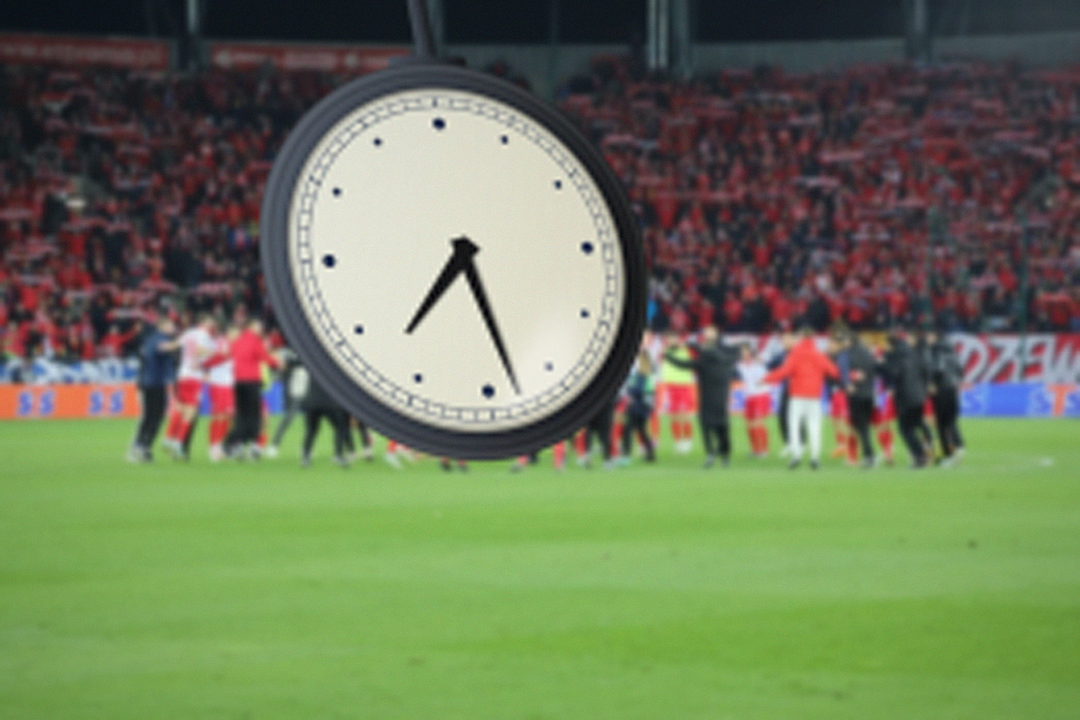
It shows 7 h 28 min
